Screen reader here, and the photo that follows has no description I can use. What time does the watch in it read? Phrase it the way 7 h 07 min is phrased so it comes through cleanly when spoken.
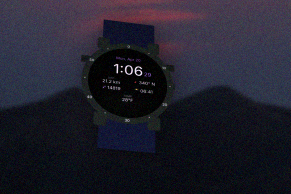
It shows 1 h 06 min
